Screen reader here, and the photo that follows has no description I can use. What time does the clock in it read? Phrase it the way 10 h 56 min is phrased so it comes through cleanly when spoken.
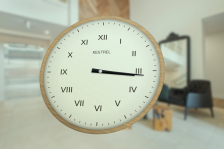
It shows 3 h 16 min
